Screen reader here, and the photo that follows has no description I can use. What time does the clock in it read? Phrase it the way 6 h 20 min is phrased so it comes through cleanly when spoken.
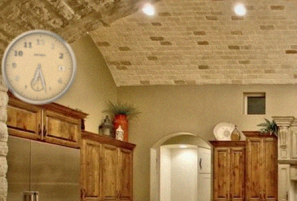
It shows 6 h 27 min
